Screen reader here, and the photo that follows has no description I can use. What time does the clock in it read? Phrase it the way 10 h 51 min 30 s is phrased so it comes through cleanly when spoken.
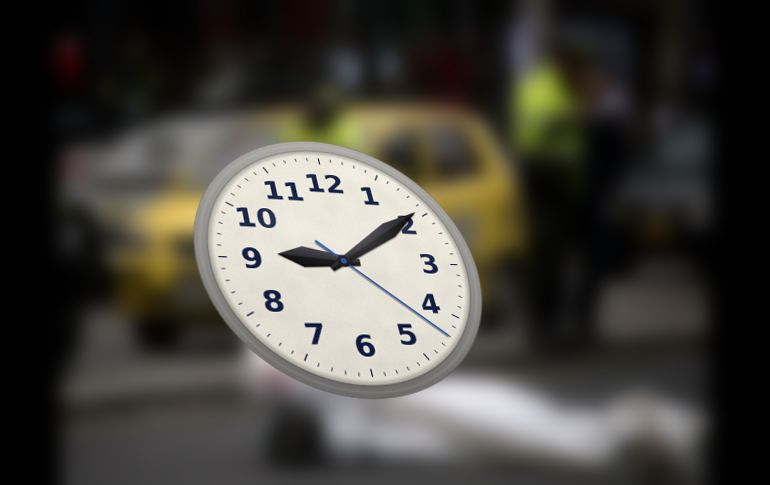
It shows 9 h 09 min 22 s
